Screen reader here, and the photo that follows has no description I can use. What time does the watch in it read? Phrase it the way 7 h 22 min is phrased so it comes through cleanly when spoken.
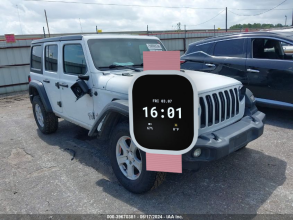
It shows 16 h 01 min
